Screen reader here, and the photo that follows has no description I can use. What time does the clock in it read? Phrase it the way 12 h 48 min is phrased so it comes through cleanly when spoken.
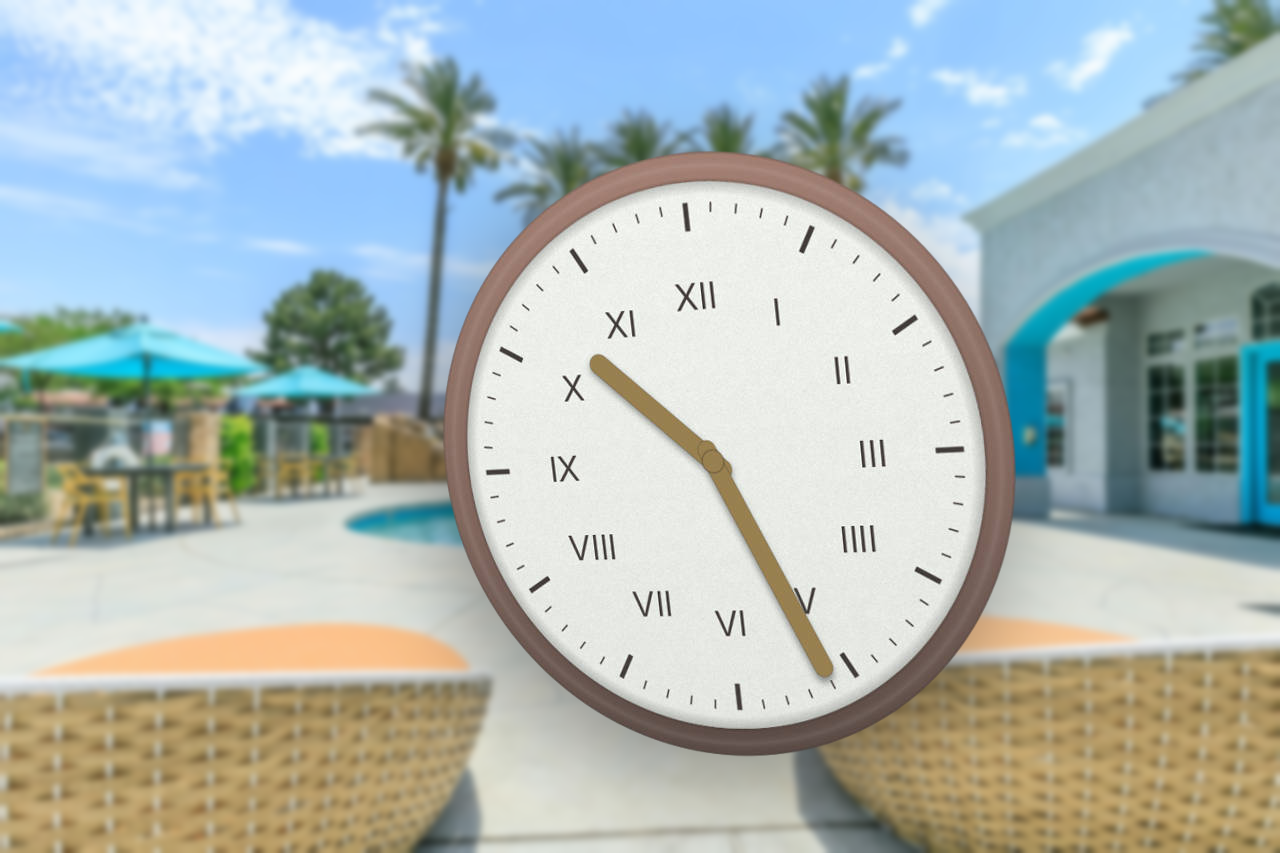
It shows 10 h 26 min
